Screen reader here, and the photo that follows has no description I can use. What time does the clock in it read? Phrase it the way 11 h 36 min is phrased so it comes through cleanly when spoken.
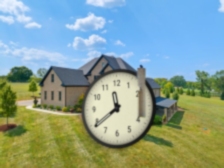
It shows 11 h 39 min
